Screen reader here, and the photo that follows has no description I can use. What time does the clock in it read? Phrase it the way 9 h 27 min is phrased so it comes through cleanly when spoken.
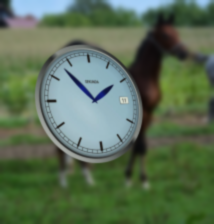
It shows 1 h 53 min
